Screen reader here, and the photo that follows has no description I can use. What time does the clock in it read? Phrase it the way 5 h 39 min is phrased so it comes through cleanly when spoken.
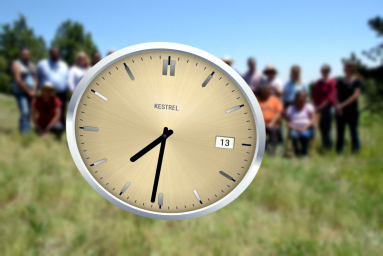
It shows 7 h 31 min
